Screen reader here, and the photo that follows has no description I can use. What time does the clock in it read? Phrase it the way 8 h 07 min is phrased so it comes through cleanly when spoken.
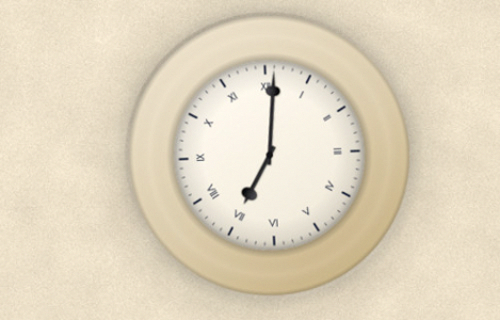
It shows 7 h 01 min
